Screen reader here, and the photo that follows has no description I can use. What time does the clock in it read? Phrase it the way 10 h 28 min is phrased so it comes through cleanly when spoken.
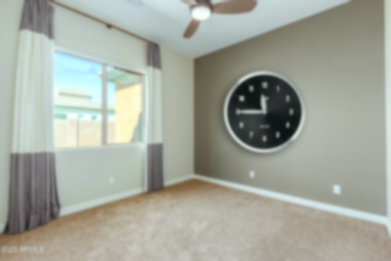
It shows 11 h 45 min
